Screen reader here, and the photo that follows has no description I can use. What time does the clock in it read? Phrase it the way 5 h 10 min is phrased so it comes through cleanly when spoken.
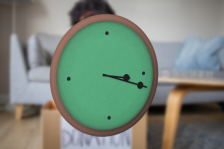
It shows 3 h 18 min
